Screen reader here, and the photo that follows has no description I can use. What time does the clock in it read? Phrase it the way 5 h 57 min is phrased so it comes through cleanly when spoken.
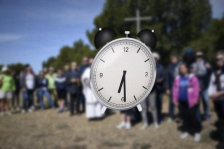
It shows 6 h 29 min
